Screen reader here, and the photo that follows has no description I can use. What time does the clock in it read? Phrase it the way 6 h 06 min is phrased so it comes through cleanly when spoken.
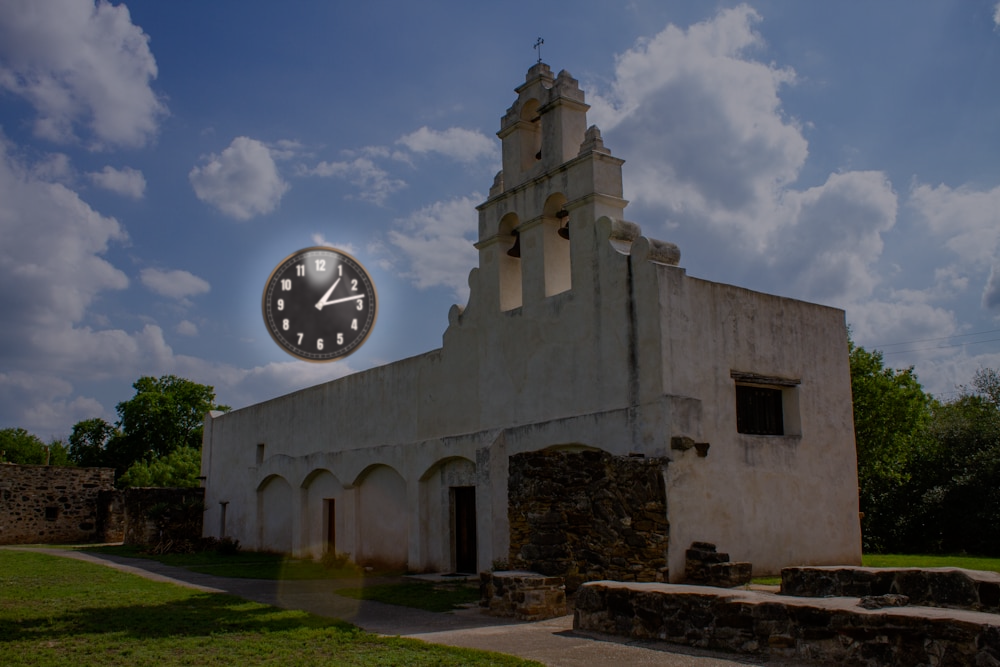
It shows 1 h 13 min
